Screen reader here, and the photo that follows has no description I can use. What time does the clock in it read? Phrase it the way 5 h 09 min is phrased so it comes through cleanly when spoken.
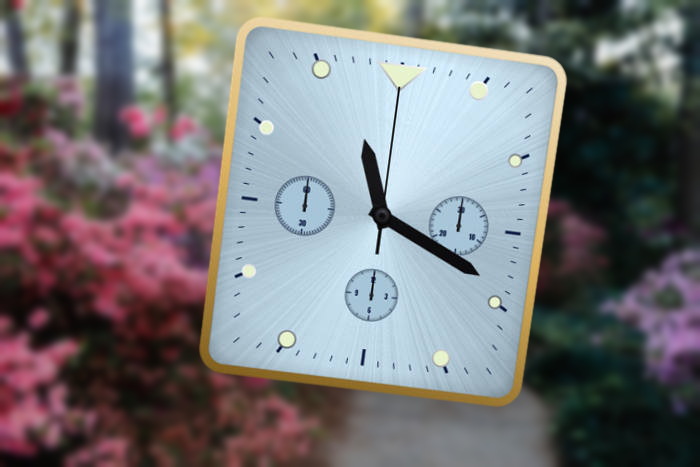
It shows 11 h 19 min
